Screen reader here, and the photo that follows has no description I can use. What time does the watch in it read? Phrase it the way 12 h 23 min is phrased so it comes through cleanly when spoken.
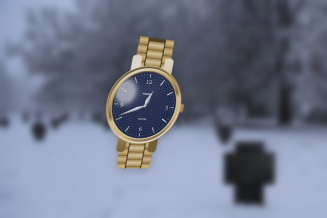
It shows 12 h 41 min
